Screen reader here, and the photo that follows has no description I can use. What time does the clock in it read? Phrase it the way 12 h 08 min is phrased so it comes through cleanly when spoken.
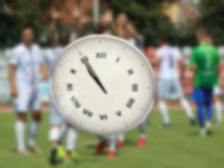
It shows 10 h 55 min
